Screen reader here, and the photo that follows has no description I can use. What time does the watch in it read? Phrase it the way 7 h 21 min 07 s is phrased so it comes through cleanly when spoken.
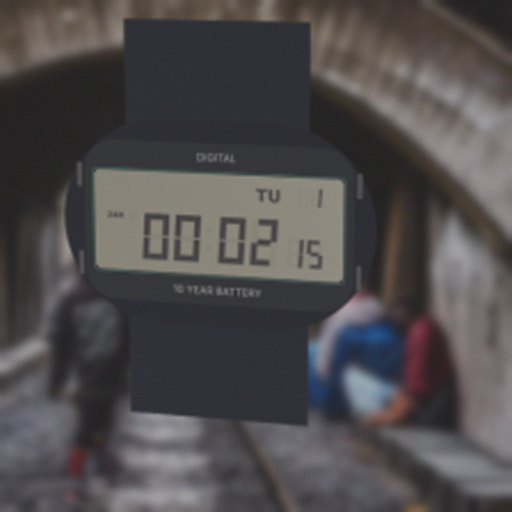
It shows 0 h 02 min 15 s
